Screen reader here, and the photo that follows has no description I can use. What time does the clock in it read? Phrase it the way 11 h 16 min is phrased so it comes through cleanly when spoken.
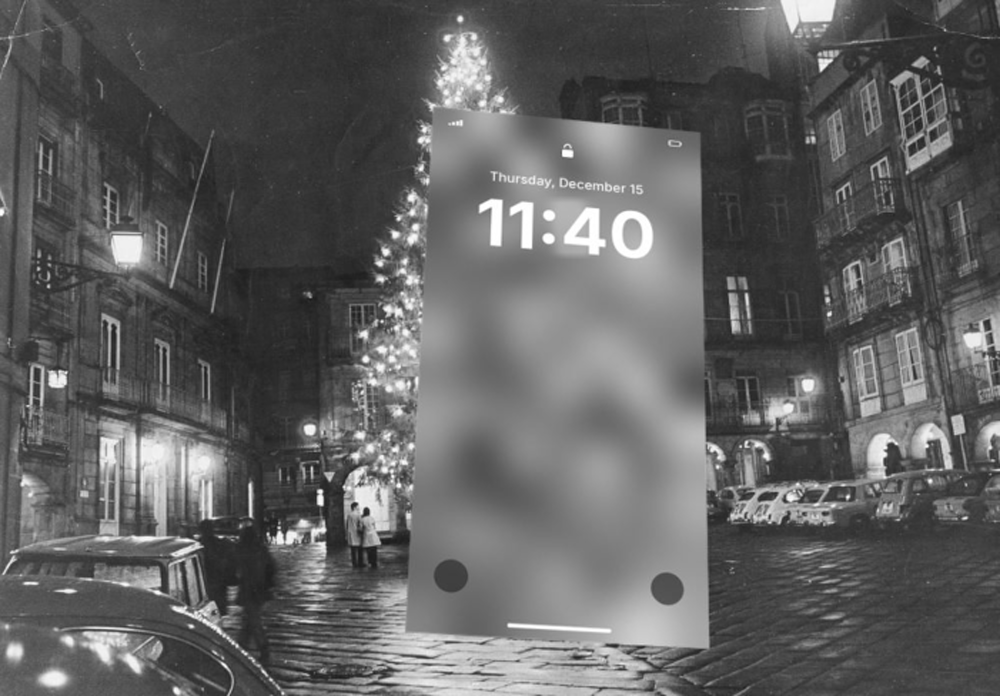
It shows 11 h 40 min
